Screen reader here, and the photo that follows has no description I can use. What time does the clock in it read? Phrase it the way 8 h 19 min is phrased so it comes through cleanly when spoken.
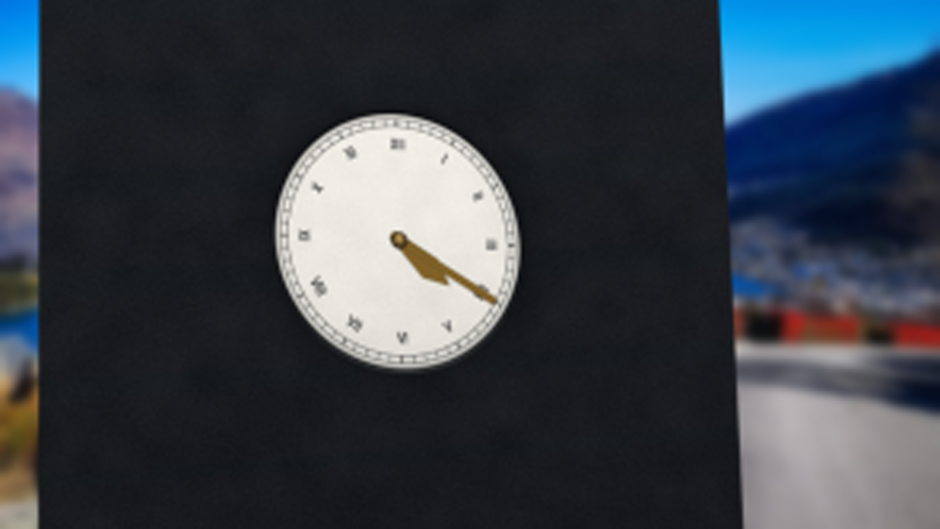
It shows 4 h 20 min
